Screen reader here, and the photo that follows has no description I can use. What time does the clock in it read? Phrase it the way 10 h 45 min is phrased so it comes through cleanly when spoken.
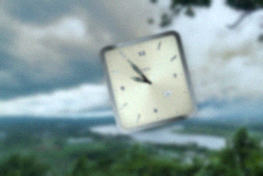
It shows 9 h 55 min
